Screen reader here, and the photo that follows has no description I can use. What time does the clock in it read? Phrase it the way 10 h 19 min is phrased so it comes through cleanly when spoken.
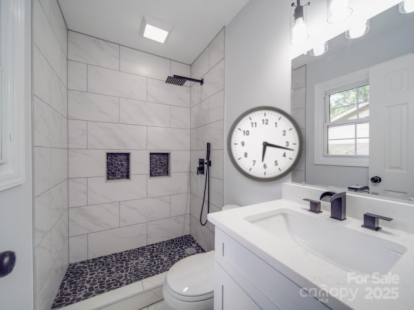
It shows 6 h 17 min
